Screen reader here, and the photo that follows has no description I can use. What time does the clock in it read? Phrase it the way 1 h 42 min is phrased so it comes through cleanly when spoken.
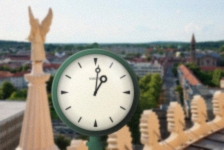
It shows 1 h 01 min
